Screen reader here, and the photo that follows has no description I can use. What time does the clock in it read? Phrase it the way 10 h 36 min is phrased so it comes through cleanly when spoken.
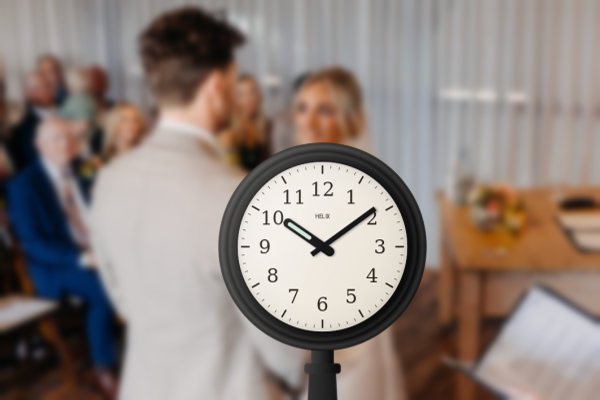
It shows 10 h 09 min
